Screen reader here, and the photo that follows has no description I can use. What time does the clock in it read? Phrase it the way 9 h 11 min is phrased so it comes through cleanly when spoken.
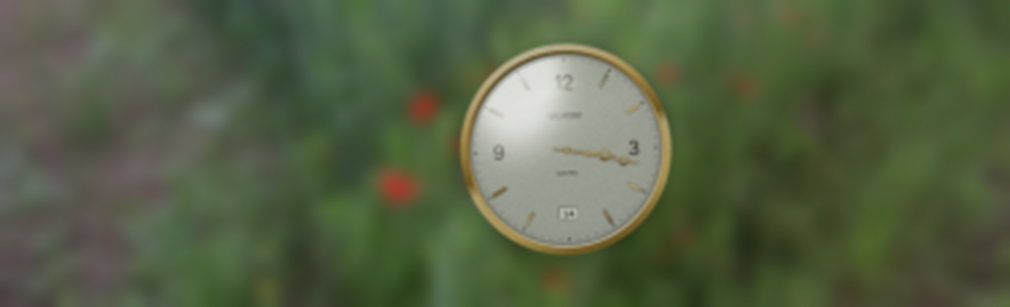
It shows 3 h 17 min
